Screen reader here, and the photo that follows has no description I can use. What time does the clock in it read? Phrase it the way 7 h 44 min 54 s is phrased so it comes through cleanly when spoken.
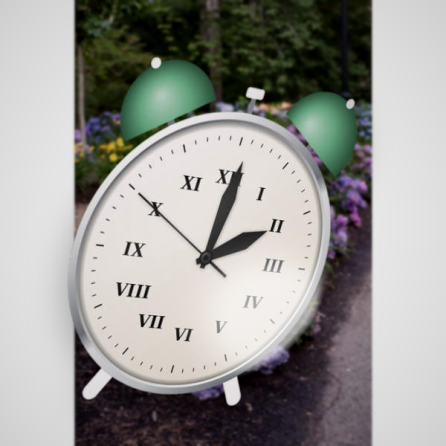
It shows 2 h 00 min 50 s
